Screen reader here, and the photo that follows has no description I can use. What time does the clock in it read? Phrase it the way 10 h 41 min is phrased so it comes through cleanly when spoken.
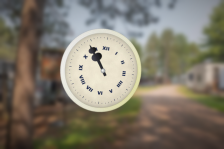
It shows 10 h 54 min
